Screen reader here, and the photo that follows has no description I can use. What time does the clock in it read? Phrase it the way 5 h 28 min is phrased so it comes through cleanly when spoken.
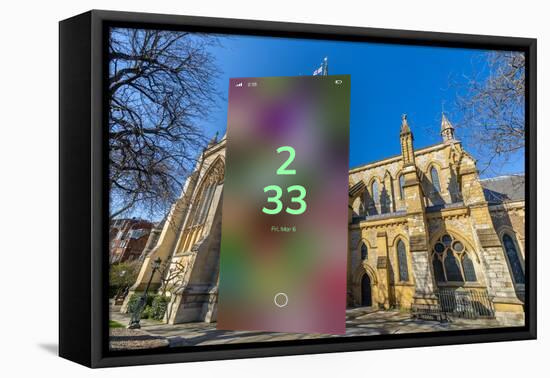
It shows 2 h 33 min
